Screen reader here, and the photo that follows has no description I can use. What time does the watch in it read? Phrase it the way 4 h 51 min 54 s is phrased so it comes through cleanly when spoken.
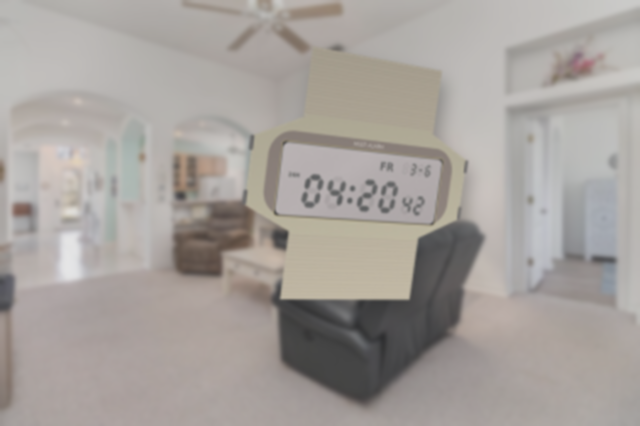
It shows 4 h 20 min 42 s
